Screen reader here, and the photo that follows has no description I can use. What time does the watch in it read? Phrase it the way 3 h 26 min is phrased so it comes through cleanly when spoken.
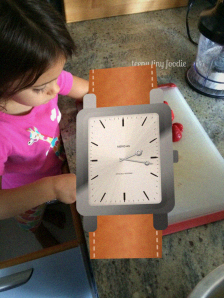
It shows 2 h 17 min
